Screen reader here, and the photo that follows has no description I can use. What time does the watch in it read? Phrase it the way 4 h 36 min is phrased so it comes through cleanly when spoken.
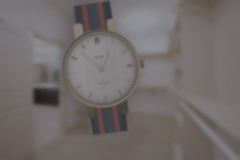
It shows 12 h 53 min
